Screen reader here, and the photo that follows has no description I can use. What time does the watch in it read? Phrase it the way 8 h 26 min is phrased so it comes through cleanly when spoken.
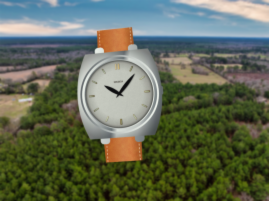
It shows 10 h 07 min
